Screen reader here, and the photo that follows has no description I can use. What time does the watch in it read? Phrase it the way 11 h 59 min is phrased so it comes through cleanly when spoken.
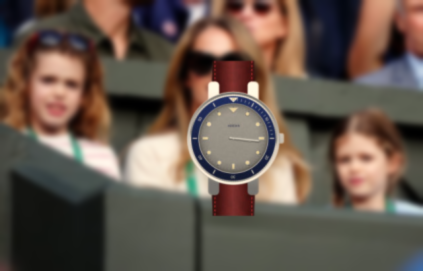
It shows 3 h 16 min
